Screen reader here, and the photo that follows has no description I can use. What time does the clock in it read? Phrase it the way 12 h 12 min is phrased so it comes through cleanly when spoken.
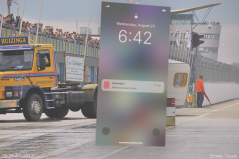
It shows 6 h 42 min
